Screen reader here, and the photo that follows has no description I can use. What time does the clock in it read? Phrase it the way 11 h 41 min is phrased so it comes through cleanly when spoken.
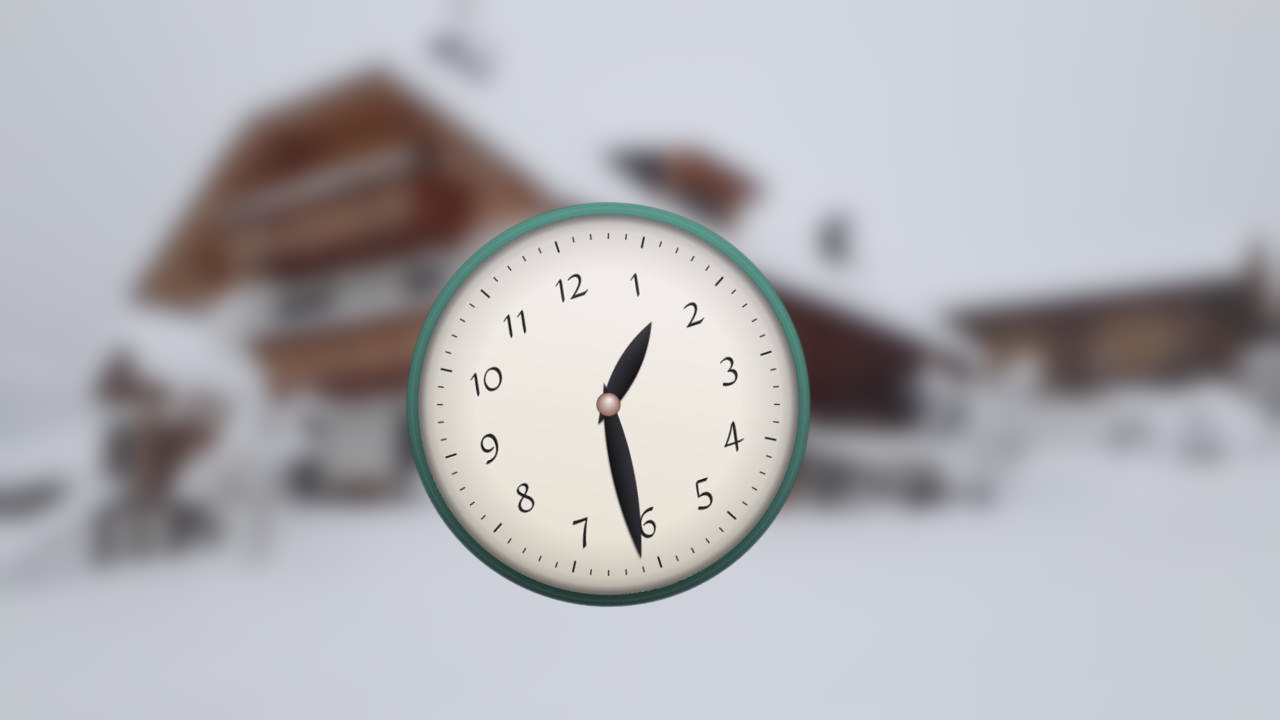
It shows 1 h 31 min
